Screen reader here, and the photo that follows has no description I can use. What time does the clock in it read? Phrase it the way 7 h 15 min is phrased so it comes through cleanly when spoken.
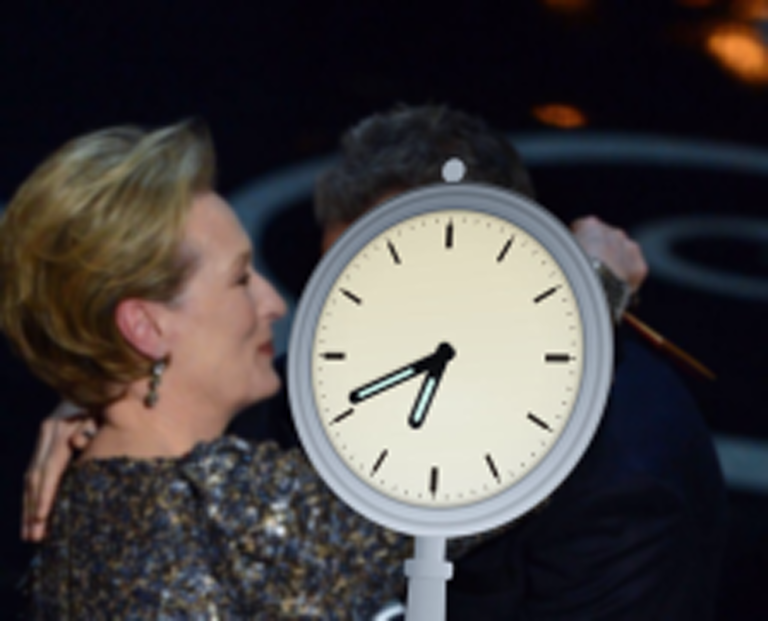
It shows 6 h 41 min
